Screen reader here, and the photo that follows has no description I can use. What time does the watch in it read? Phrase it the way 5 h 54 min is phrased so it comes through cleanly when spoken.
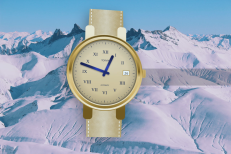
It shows 12 h 48 min
